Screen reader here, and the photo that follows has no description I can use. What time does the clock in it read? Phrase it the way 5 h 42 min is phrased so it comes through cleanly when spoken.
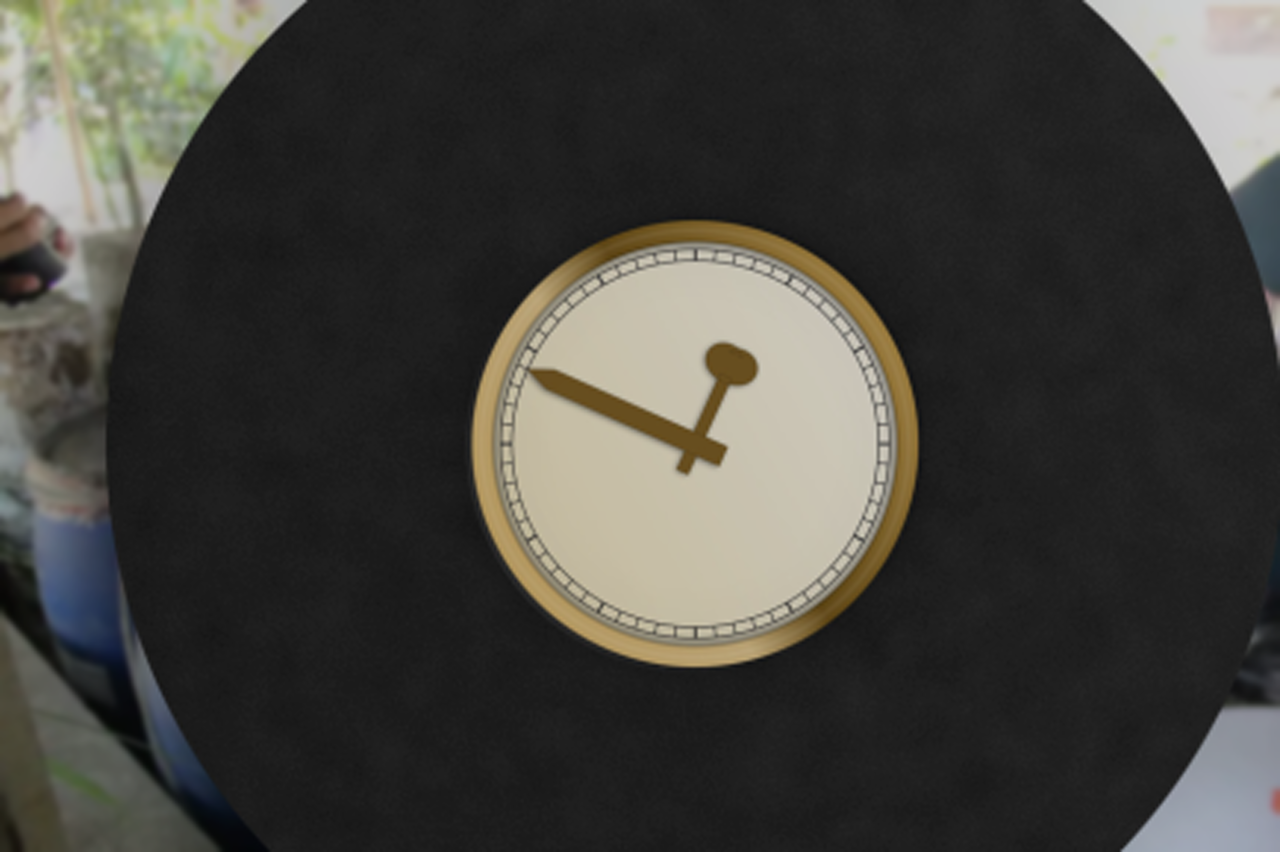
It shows 12 h 49 min
